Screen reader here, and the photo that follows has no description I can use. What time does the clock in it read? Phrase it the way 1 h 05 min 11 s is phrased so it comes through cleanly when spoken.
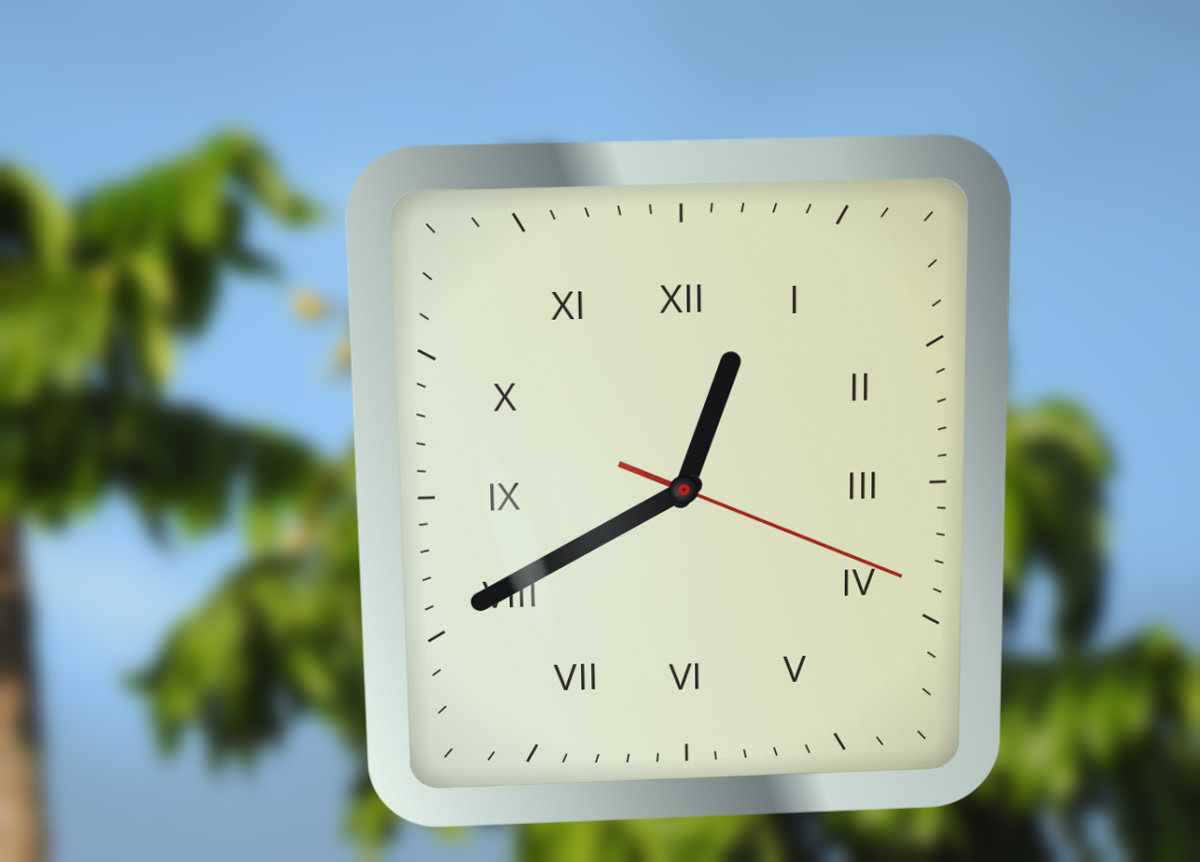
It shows 12 h 40 min 19 s
